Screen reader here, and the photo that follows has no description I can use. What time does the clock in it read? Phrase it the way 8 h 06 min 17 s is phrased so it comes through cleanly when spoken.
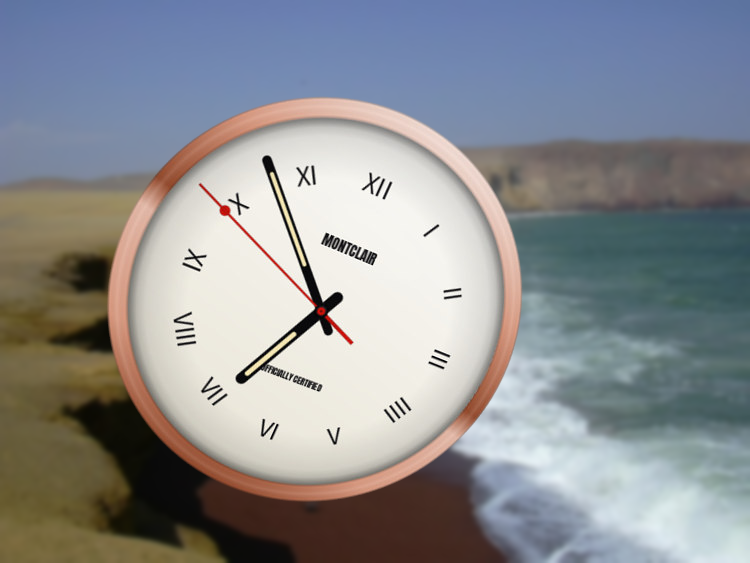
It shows 6 h 52 min 49 s
